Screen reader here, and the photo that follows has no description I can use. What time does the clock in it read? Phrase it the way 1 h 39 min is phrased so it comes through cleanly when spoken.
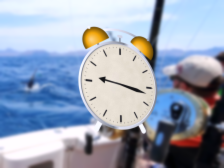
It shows 9 h 17 min
